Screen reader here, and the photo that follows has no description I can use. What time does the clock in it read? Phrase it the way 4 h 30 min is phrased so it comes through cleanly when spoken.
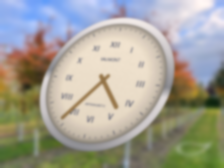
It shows 4 h 36 min
